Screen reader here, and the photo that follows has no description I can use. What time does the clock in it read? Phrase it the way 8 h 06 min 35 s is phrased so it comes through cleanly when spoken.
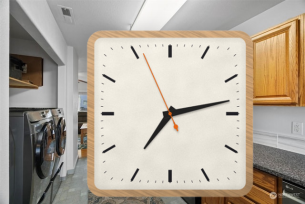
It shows 7 h 12 min 56 s
